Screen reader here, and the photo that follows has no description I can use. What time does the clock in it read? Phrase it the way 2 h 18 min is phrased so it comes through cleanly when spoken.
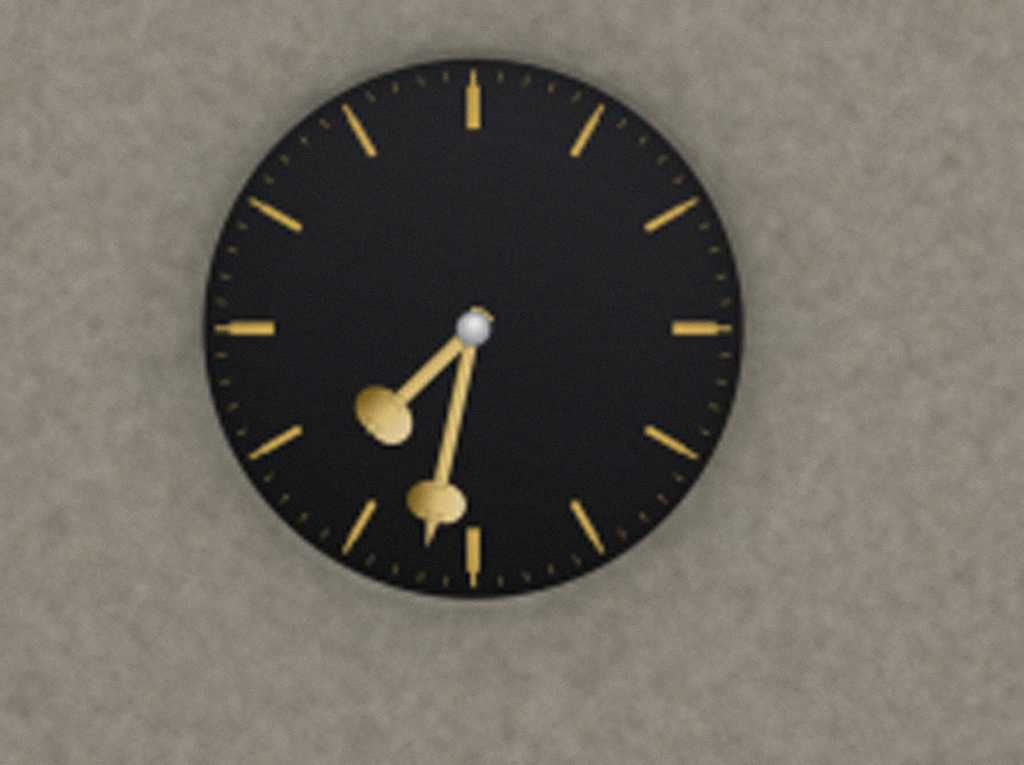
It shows 7 h 32 min
